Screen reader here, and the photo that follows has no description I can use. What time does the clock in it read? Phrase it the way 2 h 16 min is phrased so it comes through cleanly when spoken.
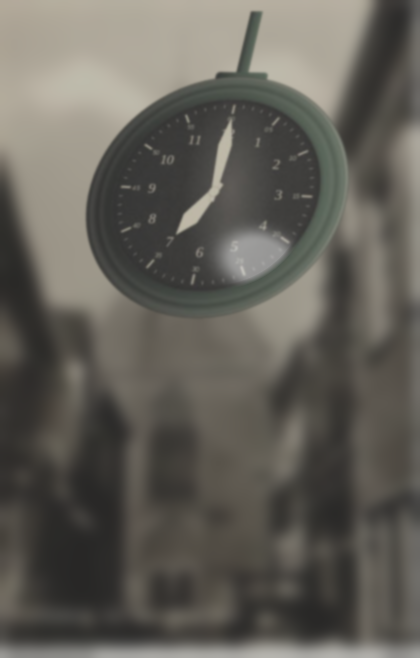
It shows 7 h 00 min
